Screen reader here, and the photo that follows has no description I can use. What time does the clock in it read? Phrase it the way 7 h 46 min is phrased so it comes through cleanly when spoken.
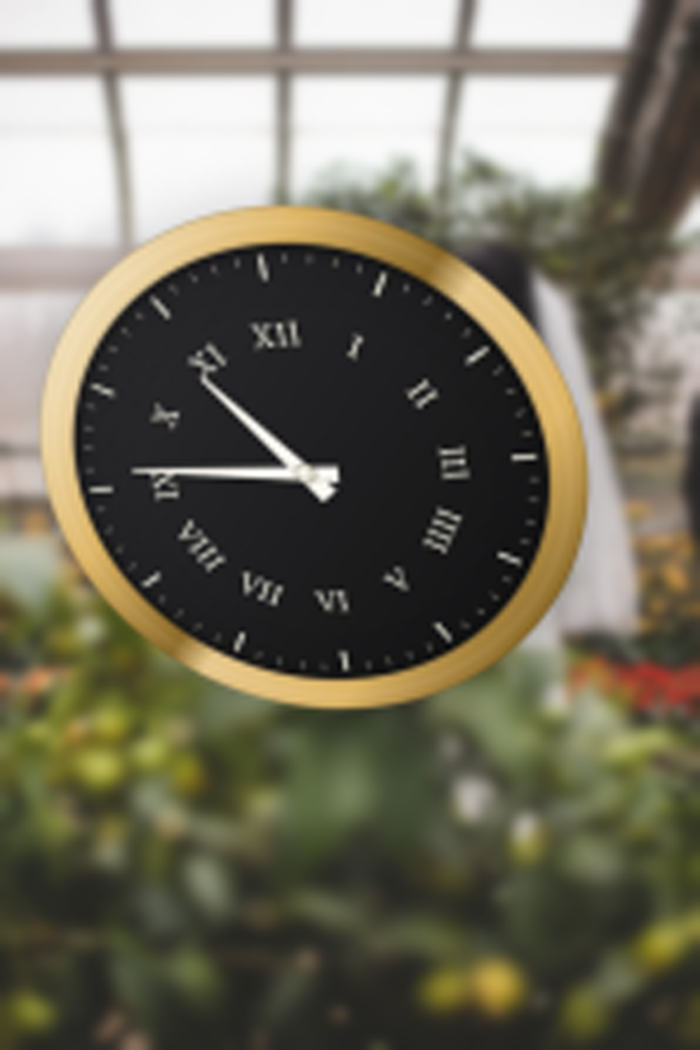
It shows 10 h 46 min
